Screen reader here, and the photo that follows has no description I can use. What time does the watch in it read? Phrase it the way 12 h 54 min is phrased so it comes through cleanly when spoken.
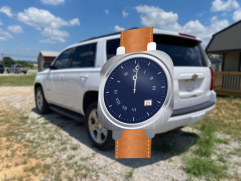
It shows 12 h 01 min
